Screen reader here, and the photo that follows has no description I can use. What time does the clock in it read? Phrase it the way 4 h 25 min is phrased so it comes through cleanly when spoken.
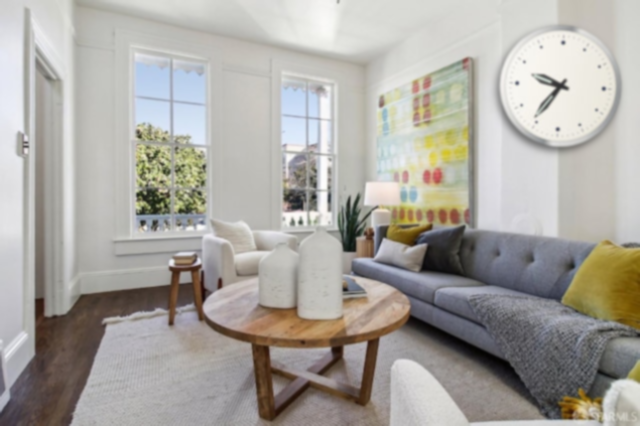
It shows 9 h 36 min
